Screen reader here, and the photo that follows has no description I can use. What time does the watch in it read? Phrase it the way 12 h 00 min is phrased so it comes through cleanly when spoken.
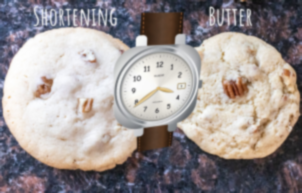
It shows 3 h 39 min
